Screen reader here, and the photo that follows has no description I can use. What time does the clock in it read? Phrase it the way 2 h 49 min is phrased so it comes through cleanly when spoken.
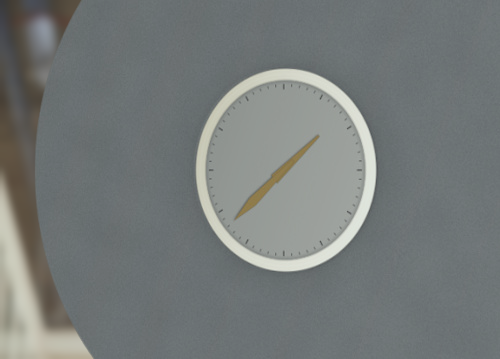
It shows 1 h 38 min
